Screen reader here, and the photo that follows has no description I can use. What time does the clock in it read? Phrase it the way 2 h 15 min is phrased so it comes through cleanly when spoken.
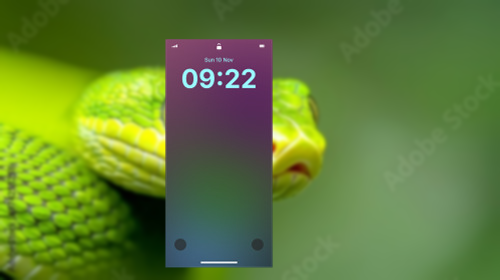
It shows 9 h 22 min
